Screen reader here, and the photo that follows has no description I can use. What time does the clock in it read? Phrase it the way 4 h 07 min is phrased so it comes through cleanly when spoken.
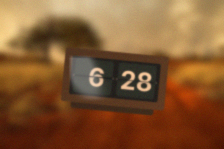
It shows 6 h 28 min
